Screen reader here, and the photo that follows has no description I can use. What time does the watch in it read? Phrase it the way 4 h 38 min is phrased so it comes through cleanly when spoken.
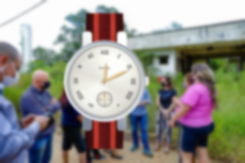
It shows 12 h 11 min
